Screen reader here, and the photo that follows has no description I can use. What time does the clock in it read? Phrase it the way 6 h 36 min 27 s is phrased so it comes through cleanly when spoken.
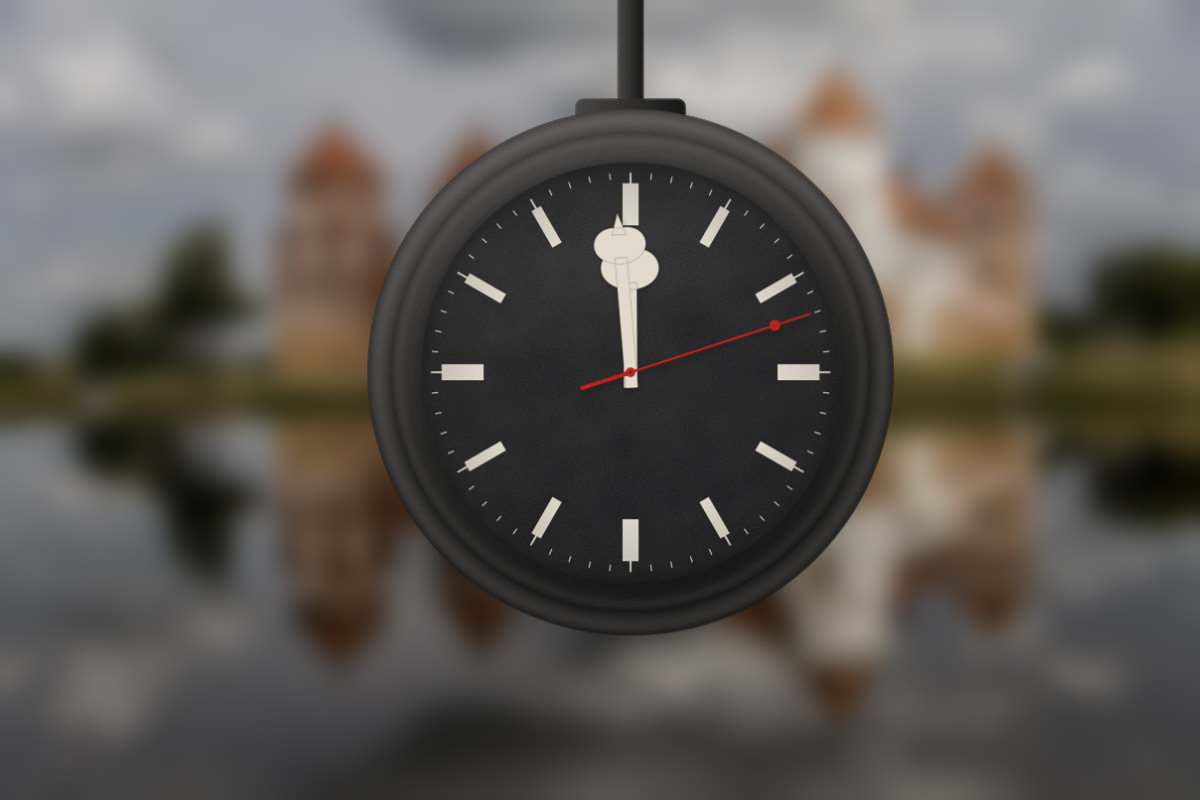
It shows 11 h 59 min 12 s
